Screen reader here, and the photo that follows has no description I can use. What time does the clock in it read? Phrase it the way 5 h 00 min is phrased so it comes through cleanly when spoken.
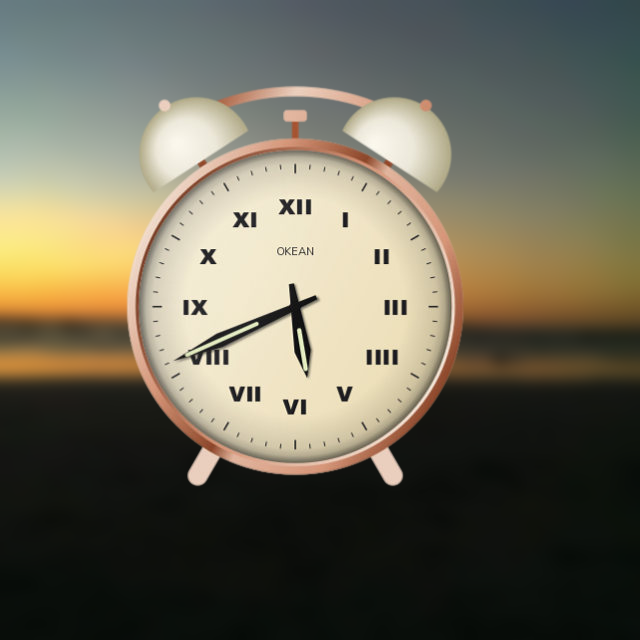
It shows 5 h 41 min
